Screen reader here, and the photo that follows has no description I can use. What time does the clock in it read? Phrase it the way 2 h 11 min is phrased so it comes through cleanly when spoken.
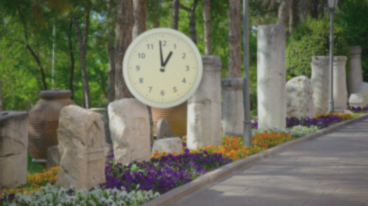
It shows 12 h 59 min
